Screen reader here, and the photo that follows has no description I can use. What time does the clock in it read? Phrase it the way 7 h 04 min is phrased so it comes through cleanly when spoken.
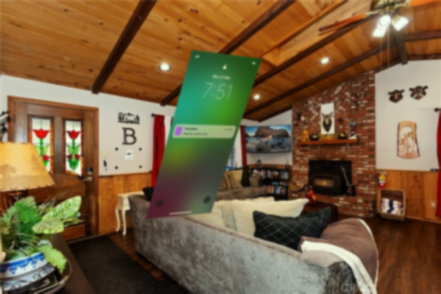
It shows 7 h 51 min
